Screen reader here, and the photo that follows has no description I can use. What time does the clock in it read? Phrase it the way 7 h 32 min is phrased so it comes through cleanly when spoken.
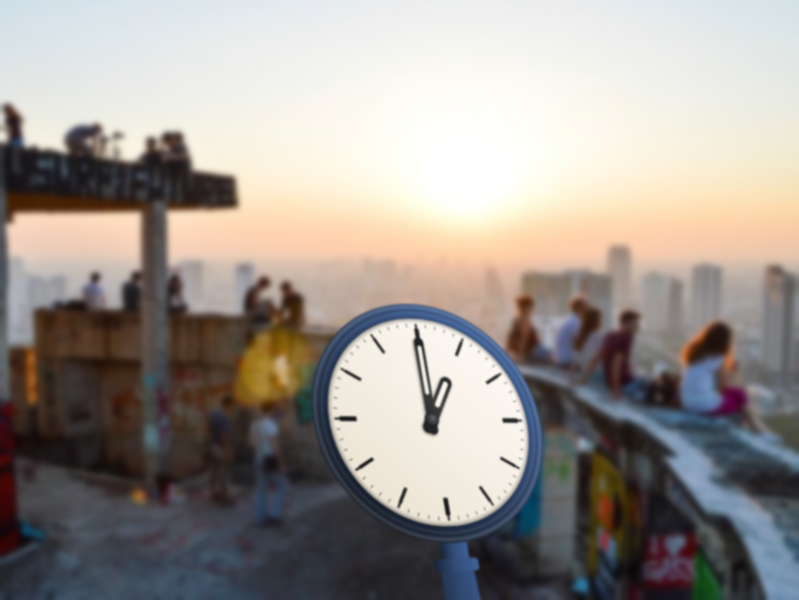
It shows 1 h 00 min
